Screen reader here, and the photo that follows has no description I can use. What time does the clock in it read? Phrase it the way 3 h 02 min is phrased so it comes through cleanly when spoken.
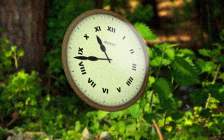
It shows 10 h 43 min
